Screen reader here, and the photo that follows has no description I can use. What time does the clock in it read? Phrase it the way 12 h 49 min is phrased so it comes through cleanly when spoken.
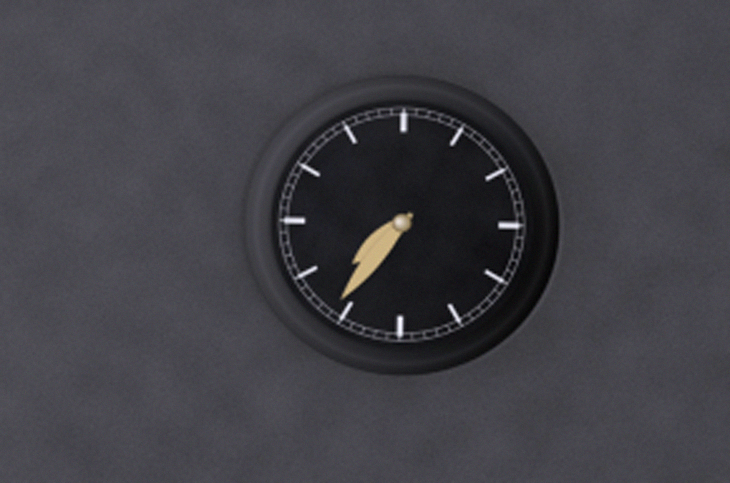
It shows 7 h 36 min
